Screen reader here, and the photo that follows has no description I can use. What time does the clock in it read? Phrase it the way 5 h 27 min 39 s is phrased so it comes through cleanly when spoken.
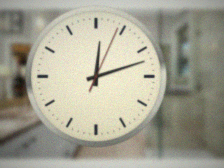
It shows 12 h 12 min 04 s
